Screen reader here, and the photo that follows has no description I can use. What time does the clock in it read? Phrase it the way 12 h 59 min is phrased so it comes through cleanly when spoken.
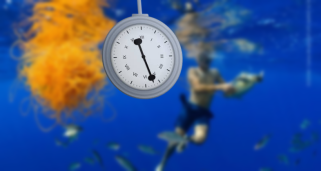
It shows 11 h 27 min
